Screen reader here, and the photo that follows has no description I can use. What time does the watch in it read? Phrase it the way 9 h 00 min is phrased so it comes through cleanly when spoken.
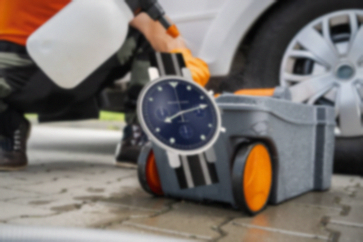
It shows 8 h 13 min
